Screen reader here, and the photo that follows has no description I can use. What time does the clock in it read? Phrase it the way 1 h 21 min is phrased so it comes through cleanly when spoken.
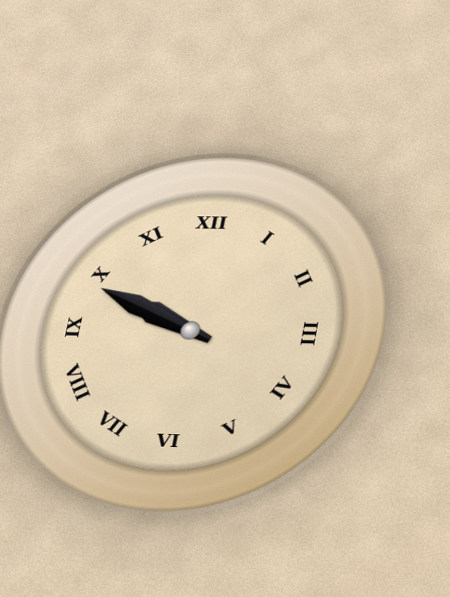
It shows 9 h 49 min
